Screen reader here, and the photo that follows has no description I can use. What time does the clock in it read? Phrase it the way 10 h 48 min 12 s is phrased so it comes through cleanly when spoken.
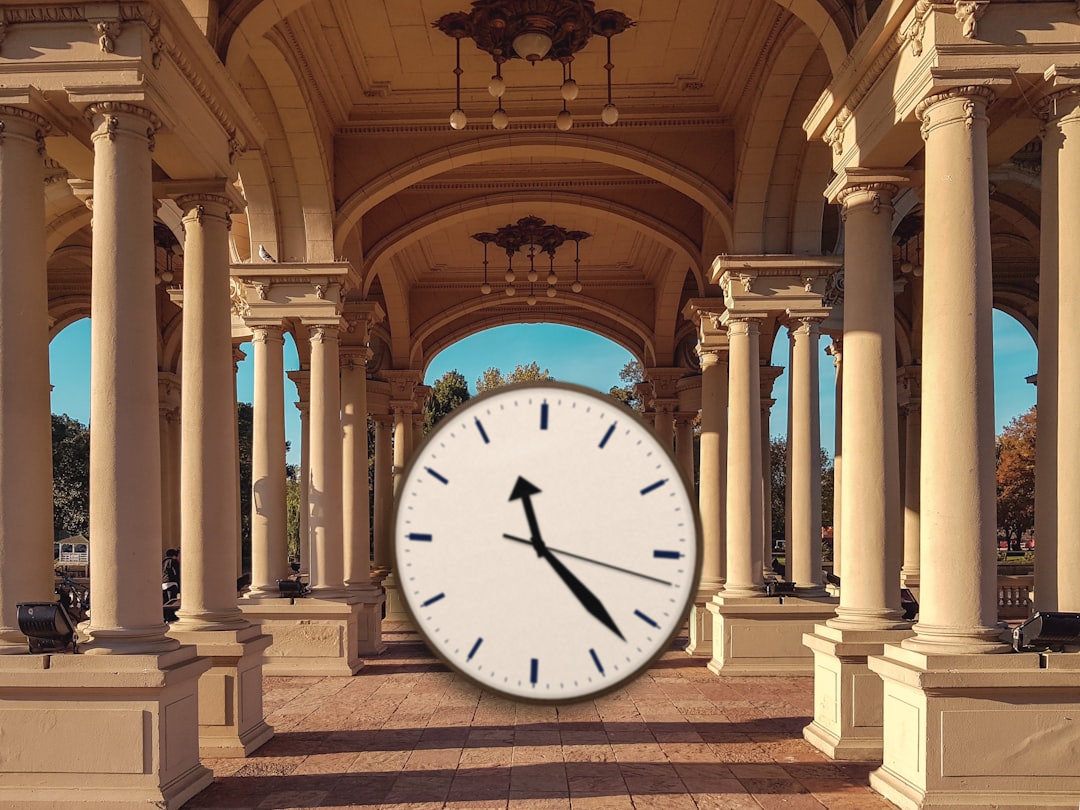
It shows 11 h 22 min 17 s
